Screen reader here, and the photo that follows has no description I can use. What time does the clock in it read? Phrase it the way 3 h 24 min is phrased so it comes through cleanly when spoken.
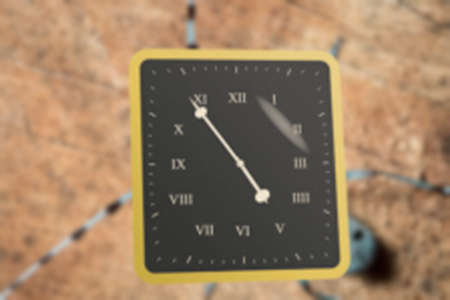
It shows 4 h 54 min
